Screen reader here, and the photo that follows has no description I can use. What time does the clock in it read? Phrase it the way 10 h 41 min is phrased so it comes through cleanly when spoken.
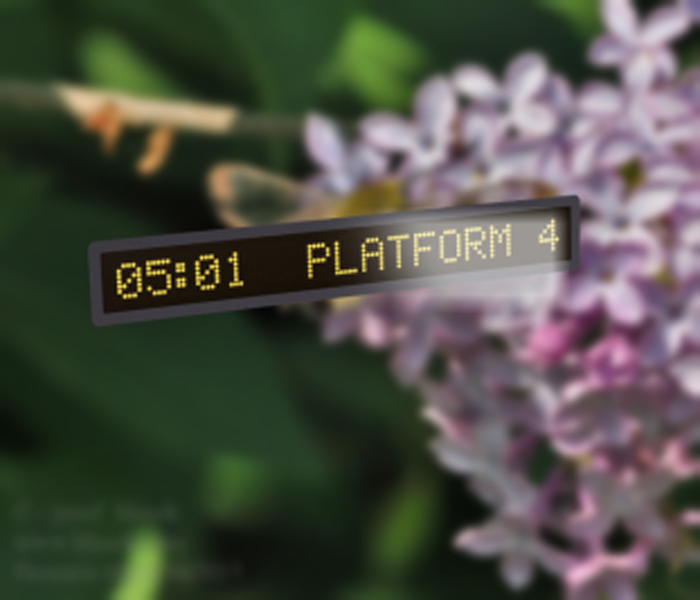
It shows 5 h 01 min
